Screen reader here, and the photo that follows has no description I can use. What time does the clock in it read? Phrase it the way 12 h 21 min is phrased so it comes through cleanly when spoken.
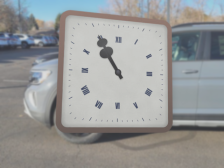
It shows 10 h 55 min
